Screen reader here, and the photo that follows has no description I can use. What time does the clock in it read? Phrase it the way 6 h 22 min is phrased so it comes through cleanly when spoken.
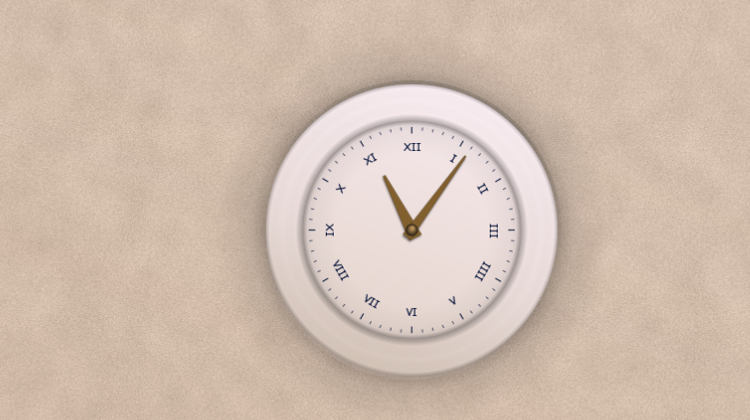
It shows 11 h 06 min
